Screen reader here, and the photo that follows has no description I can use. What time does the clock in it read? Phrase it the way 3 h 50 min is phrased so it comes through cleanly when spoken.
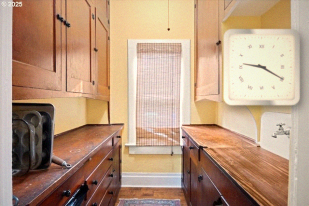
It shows 9 h 20 min
